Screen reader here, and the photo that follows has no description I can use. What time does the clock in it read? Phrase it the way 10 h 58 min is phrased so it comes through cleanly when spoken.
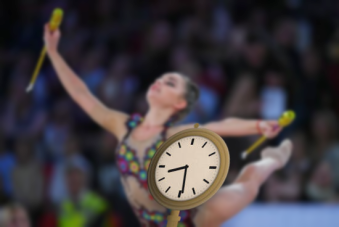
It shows 8 h 29 min
